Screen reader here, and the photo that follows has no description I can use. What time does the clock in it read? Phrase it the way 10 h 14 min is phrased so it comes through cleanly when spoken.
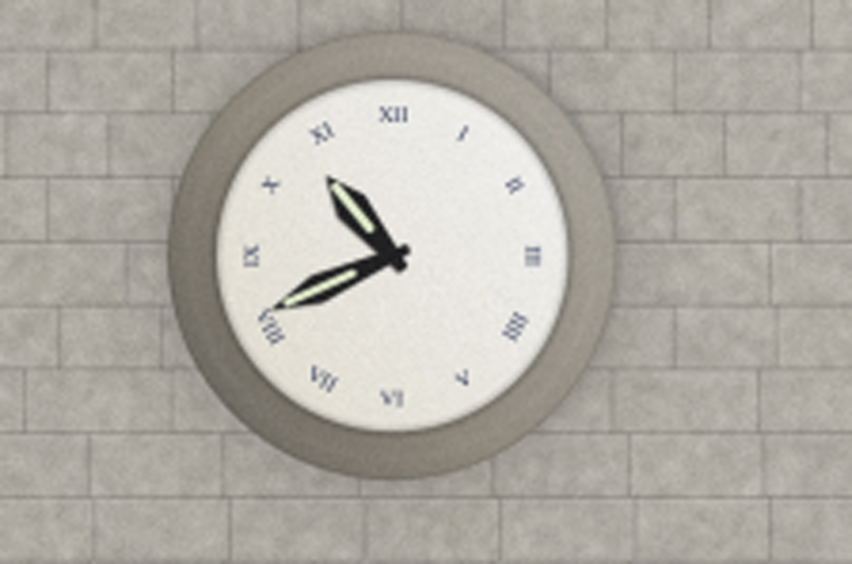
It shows 10 h 41 min
